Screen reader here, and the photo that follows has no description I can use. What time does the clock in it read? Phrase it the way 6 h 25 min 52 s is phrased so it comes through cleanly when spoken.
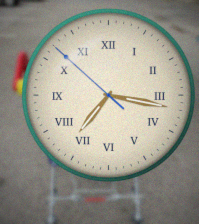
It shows 7 h 16 min 52 s
